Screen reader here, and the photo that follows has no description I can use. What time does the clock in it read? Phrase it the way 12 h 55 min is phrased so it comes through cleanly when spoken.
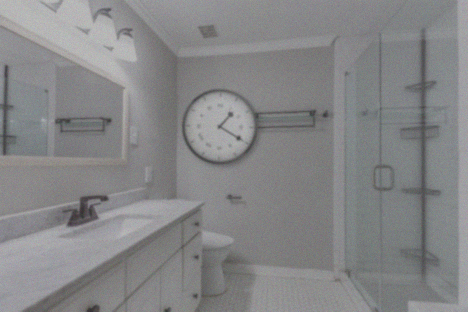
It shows 1 h 20 min
